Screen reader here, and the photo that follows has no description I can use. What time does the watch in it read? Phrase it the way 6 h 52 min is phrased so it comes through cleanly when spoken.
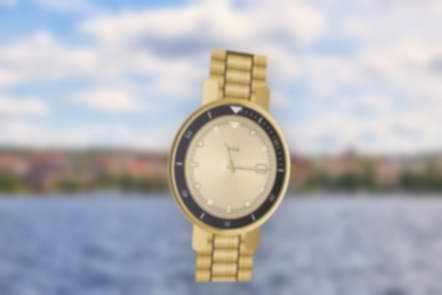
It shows 11 h 15 min
